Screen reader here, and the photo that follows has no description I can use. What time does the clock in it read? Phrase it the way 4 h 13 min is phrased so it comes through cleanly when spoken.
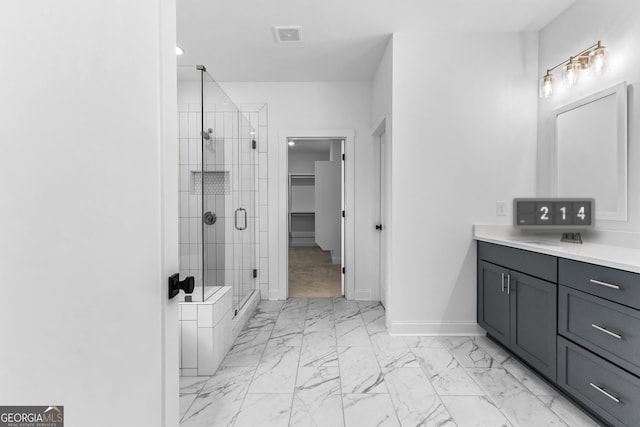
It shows 2 h 14 min
